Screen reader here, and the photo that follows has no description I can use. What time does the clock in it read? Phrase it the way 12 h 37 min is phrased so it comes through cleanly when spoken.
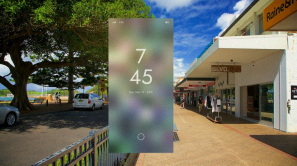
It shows 7 h 45 min
